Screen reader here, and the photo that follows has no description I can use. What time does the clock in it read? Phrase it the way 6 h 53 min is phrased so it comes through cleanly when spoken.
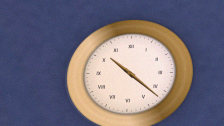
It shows 10 h 22 min
